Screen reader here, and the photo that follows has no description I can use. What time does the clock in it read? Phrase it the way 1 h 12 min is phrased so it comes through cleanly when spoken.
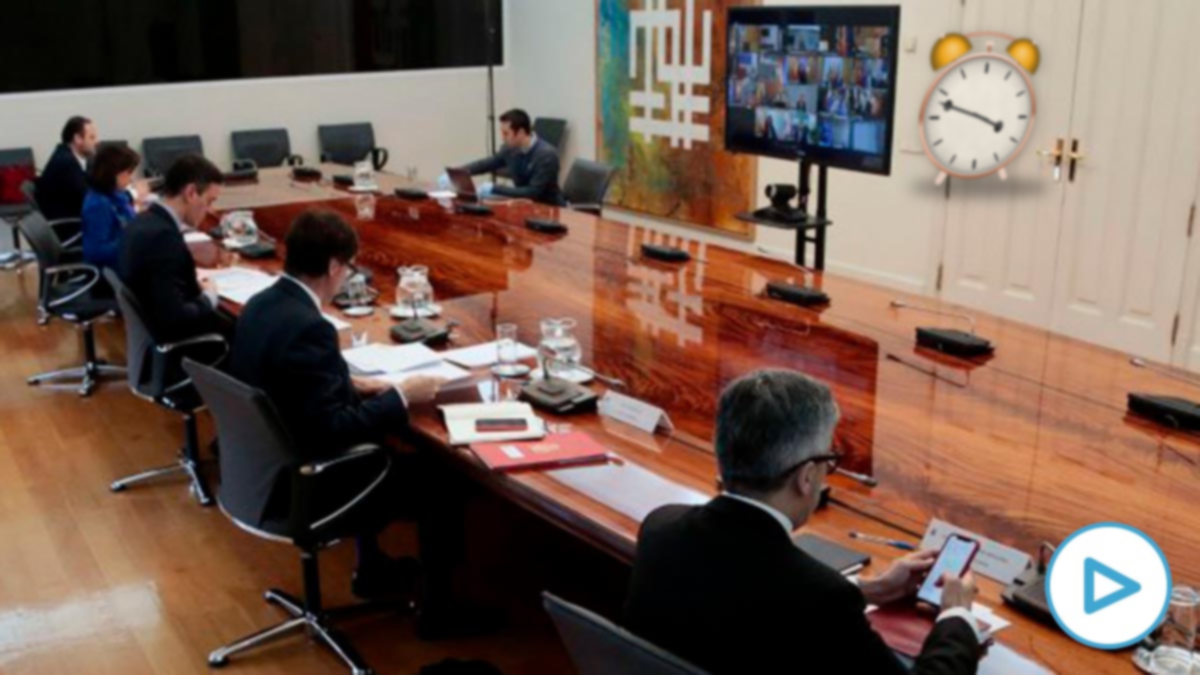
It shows 3 h 48 min
